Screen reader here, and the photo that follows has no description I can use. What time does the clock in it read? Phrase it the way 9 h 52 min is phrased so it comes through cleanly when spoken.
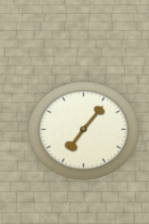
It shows 7 h 06 min
